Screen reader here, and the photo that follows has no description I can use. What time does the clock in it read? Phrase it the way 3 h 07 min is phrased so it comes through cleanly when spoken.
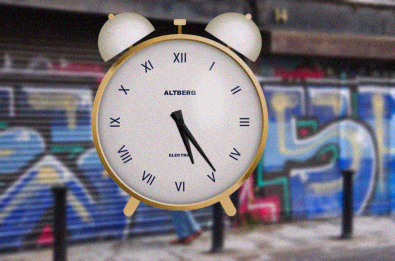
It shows 5 h 24 min
